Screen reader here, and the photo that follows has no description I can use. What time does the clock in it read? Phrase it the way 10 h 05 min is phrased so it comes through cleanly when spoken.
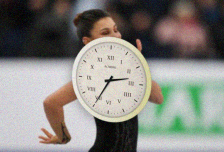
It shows 2 h 35 min
